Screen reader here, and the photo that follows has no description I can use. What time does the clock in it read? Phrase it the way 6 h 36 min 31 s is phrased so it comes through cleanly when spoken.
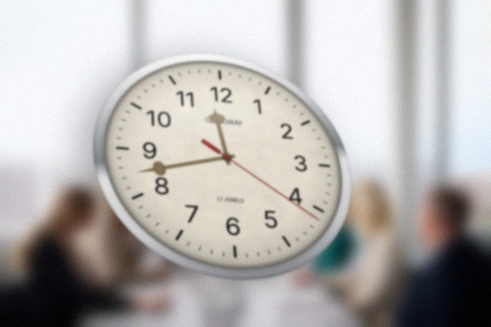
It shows 11 h 42 min 21 s
